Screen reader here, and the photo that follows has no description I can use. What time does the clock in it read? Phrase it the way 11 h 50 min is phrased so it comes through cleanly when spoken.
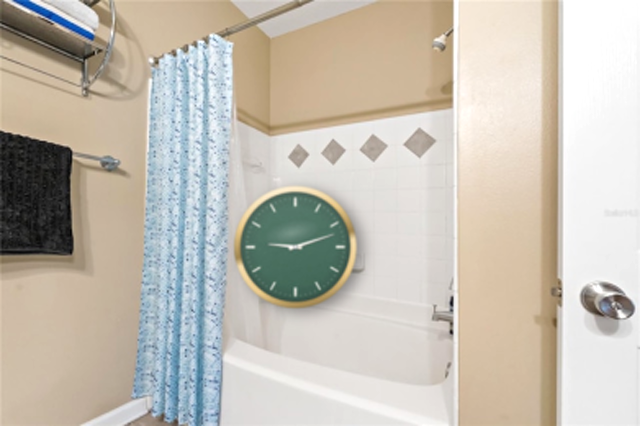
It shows 9 h 12 min
